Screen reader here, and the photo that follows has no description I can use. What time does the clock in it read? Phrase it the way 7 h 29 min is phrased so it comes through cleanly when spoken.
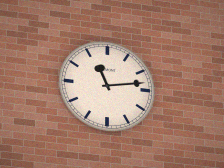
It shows 11 h 13 min
